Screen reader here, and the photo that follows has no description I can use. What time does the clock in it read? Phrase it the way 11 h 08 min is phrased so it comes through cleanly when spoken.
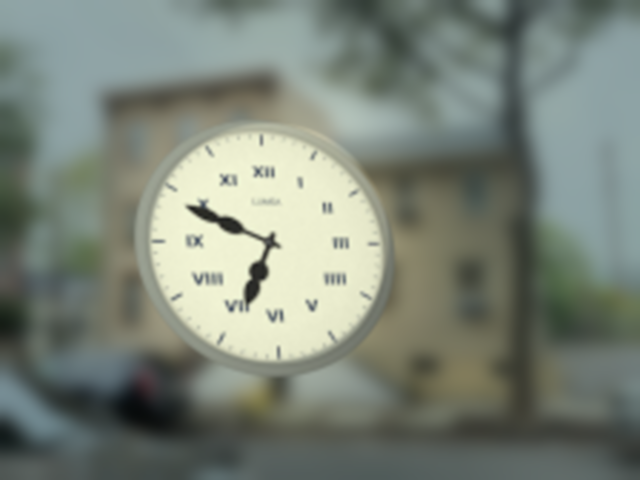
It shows 6 h 49 min
